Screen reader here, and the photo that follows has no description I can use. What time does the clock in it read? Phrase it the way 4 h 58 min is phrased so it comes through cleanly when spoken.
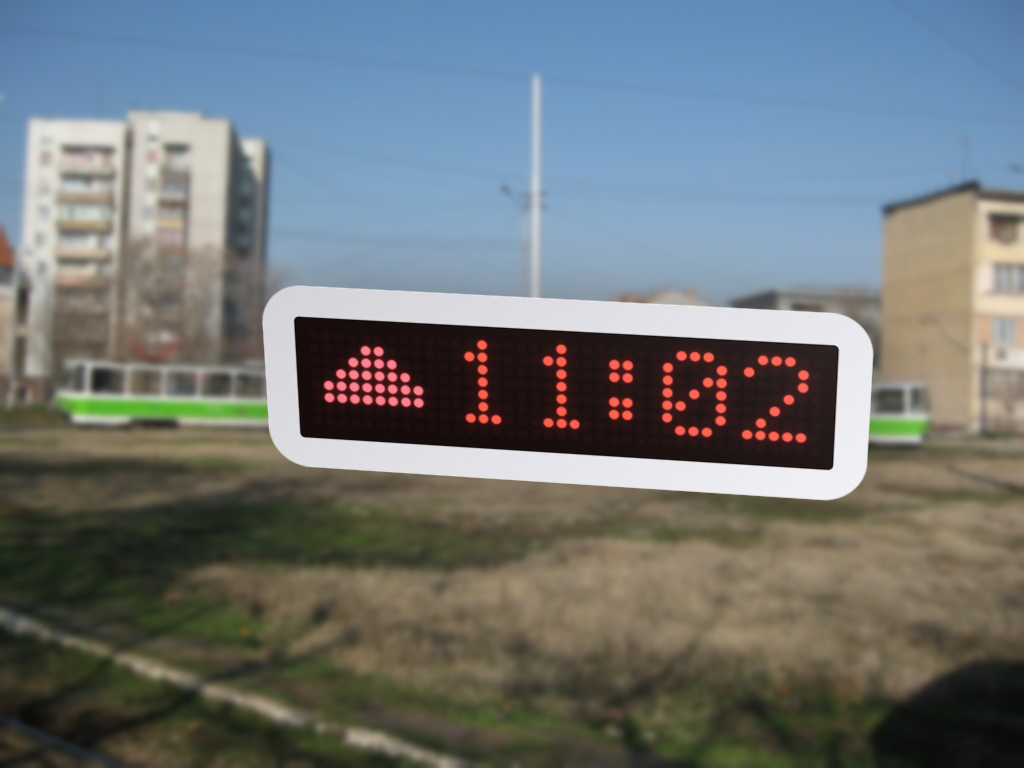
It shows 11 h 02 min
